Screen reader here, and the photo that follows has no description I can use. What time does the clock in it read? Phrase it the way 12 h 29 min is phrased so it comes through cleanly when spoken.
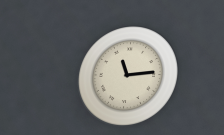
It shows 11 h 14 min
